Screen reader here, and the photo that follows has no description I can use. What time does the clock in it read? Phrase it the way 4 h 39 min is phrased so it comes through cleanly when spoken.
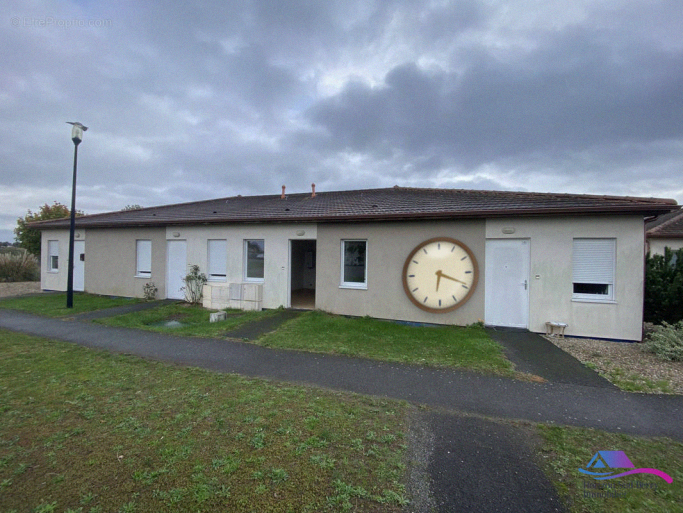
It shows 6 h 19 min
